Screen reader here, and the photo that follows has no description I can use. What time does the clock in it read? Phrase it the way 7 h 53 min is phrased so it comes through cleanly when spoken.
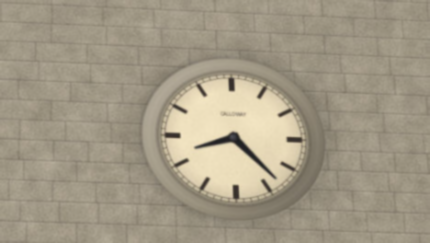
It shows 8 h 23 min
